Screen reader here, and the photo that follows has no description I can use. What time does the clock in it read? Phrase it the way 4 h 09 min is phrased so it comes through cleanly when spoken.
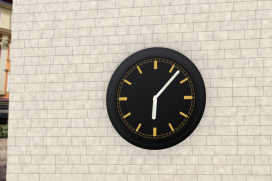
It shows 6 h 07 min
